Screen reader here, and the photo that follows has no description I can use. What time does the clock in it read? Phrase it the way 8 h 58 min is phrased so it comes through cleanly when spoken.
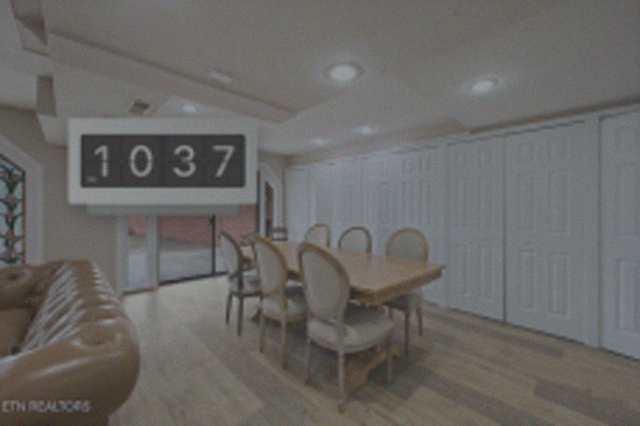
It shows 10 h 37 min
